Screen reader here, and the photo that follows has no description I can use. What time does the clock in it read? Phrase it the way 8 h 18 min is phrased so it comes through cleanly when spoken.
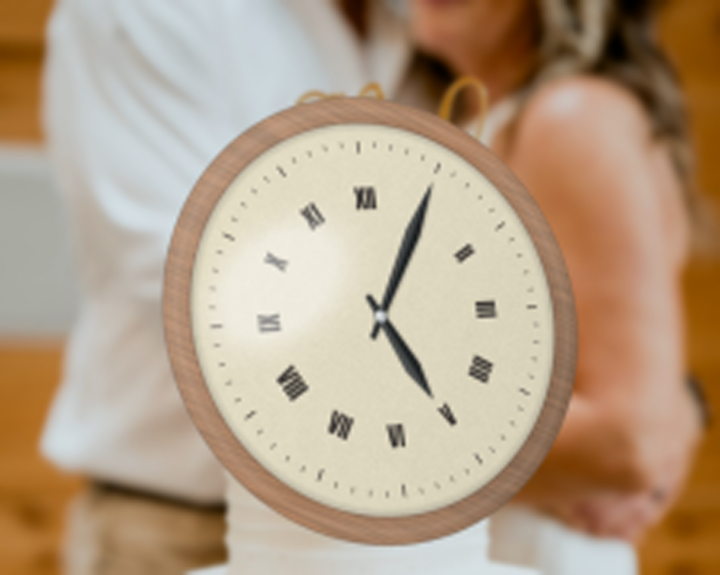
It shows 5 h 05 min
